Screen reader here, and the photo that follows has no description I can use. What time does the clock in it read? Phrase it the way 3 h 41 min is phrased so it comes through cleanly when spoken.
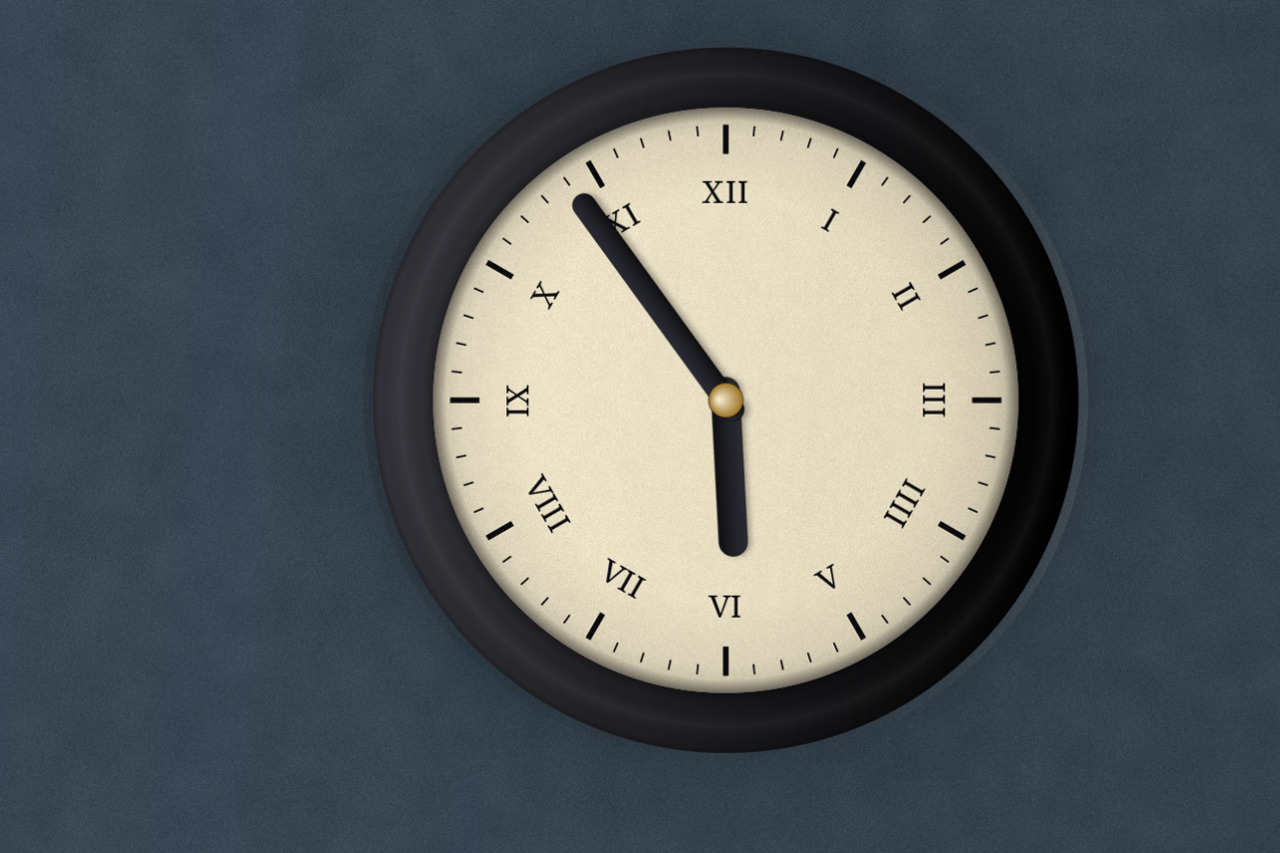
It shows 5 h 54 min
